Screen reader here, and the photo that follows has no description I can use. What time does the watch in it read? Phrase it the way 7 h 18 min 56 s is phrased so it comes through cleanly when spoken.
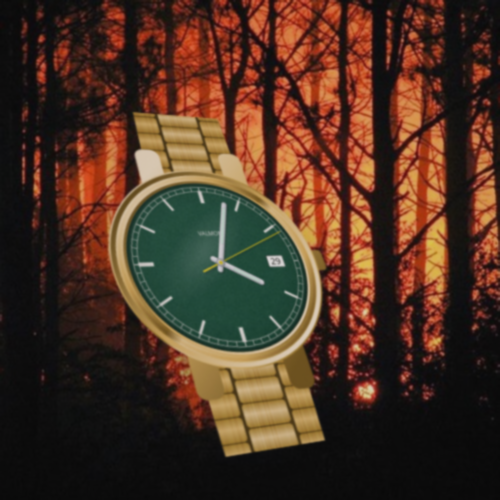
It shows 4 h 03 min 11 s
